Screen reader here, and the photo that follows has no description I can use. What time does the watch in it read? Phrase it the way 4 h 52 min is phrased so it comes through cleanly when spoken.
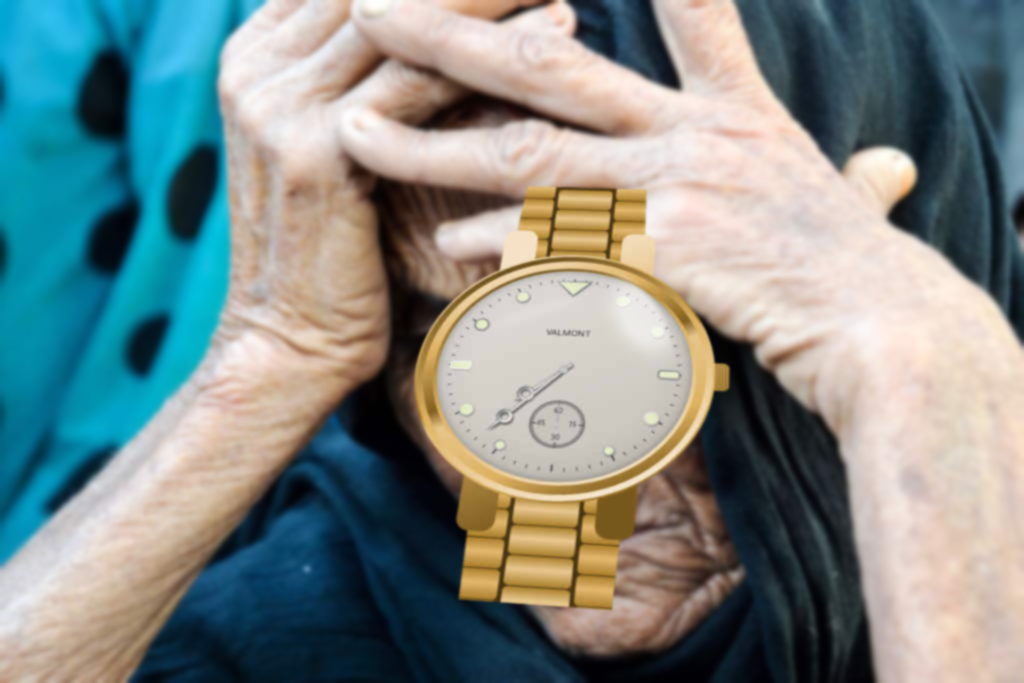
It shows 7 h 37 min
